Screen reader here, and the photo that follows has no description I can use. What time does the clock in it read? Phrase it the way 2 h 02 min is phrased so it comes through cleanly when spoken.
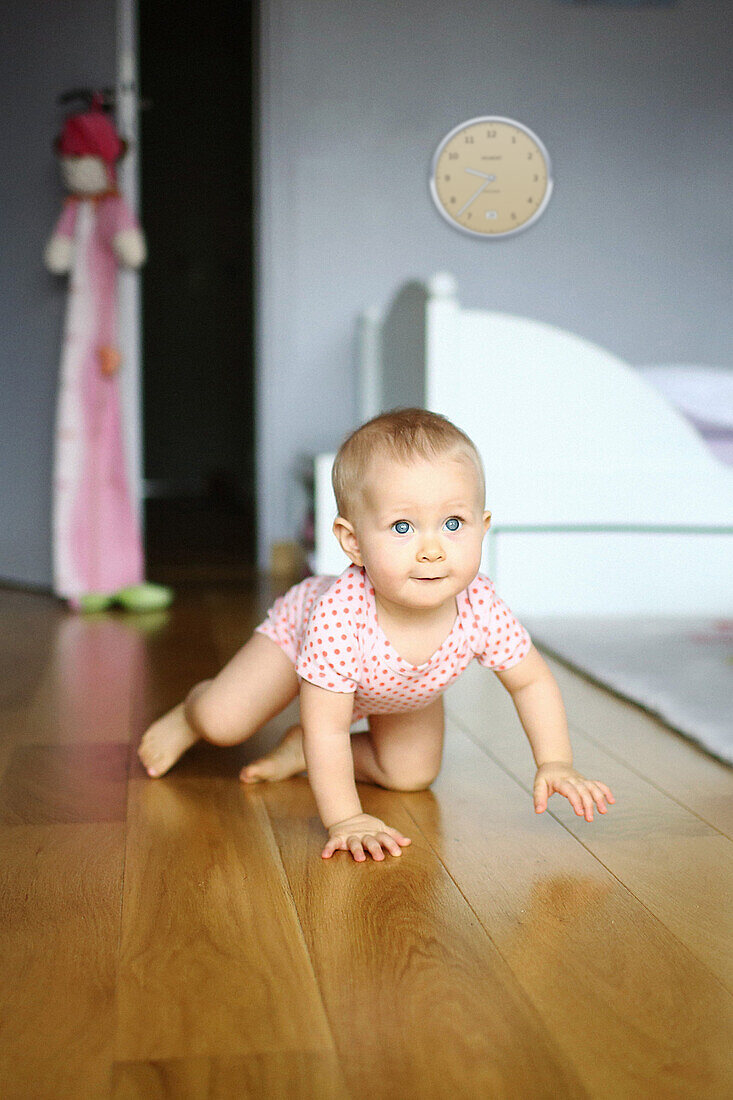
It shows 9 h 37 min
